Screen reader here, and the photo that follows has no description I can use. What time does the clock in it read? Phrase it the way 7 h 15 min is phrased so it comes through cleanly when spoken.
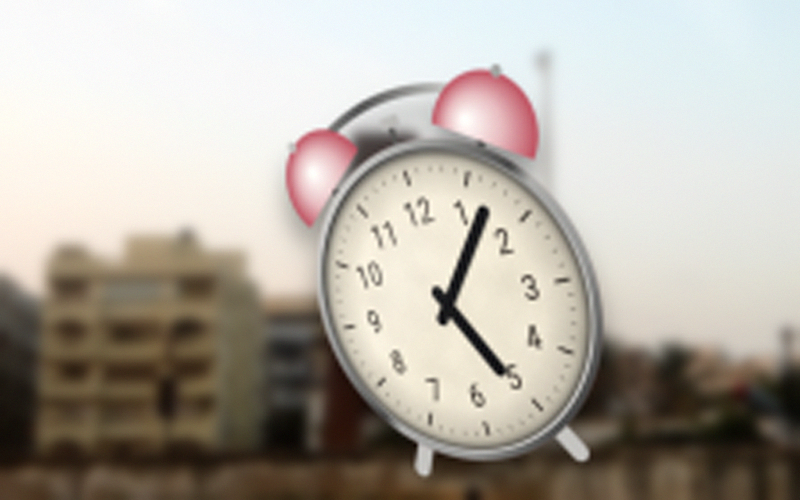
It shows 5 h 07 min
